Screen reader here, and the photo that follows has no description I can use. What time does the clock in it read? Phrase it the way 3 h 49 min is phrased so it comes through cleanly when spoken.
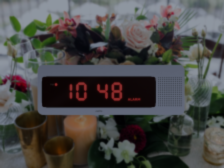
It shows 10 h 48 min
